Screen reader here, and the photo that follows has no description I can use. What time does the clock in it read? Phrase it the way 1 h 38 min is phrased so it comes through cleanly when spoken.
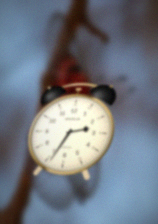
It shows 2 h 34 min
